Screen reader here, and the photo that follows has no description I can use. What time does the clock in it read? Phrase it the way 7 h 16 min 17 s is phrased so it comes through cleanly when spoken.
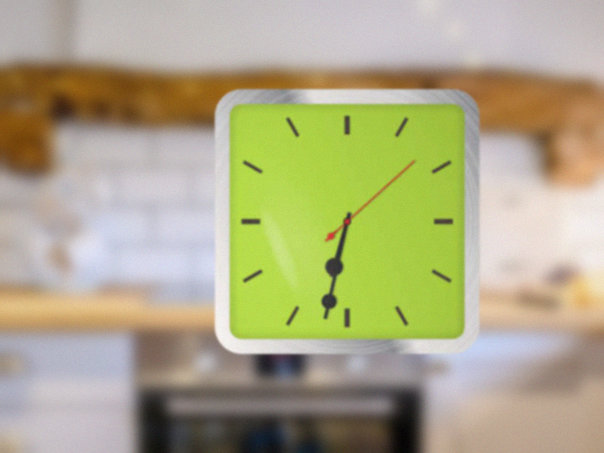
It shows 6 h 32 min 08 s
